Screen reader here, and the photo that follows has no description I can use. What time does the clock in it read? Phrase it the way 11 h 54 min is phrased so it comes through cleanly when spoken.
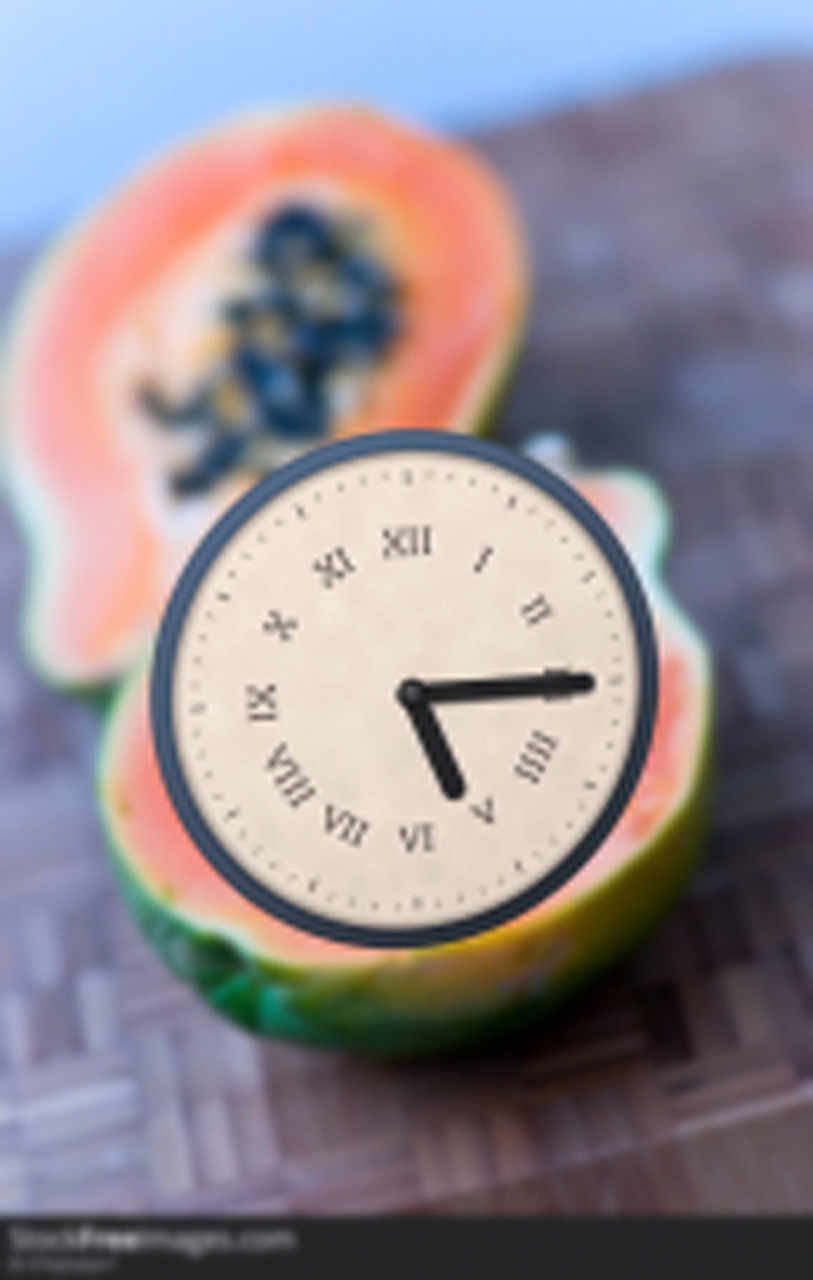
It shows 5 h 15 min
